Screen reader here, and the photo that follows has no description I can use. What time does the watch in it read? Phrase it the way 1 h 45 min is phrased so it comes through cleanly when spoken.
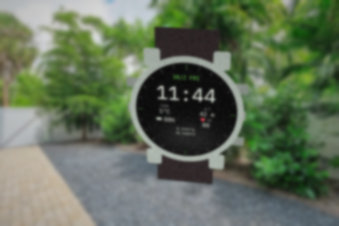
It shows 11 h 44 min
